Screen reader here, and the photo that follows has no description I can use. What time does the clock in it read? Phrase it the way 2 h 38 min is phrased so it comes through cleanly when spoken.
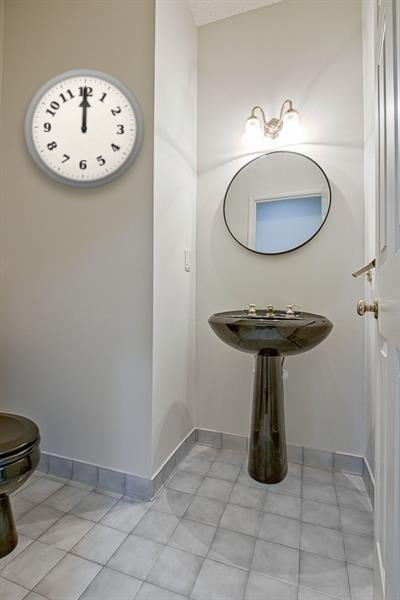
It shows 12 h 00 min
